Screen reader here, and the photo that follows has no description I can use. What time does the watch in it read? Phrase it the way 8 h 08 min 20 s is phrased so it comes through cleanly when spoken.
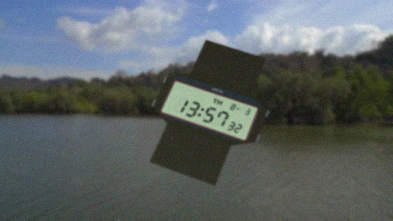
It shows 13 h 57 min 32 s
